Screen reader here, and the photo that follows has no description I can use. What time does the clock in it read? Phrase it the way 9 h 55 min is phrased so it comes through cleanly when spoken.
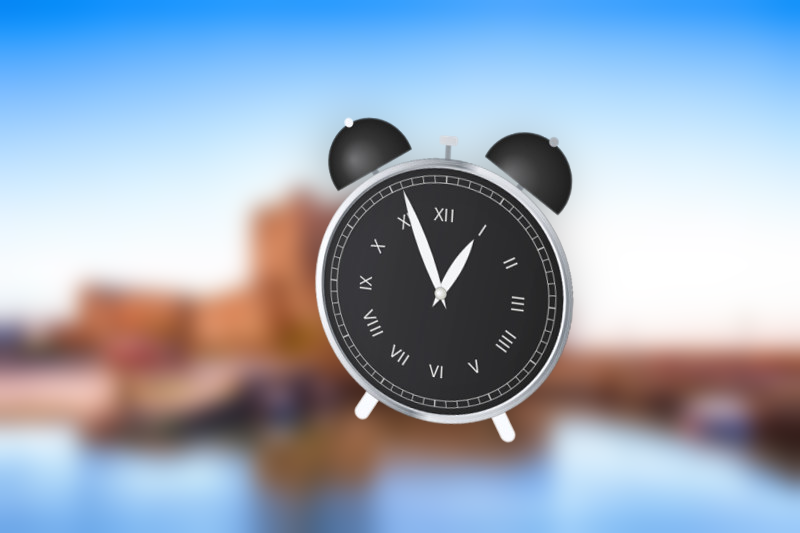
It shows 12 h 56 min
